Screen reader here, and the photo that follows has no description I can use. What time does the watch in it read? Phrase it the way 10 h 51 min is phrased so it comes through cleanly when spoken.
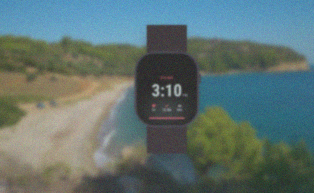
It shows 3 h 10 min
